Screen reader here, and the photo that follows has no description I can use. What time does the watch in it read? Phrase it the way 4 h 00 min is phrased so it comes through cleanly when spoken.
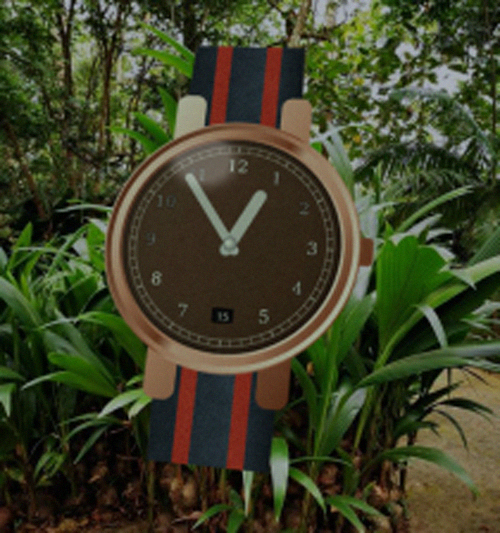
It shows 12 h 54 min
